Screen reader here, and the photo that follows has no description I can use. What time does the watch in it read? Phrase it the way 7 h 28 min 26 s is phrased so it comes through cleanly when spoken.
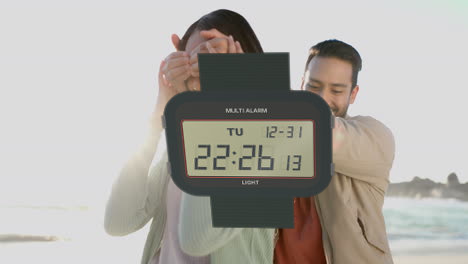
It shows 22 h 26 min 13 s
